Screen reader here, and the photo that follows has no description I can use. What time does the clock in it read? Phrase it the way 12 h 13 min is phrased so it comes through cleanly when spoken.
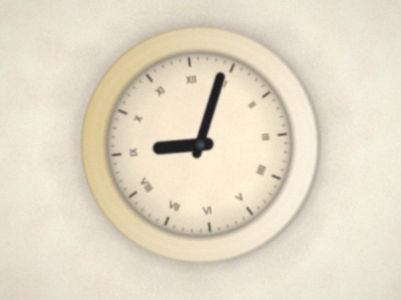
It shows 9 h 04 min
